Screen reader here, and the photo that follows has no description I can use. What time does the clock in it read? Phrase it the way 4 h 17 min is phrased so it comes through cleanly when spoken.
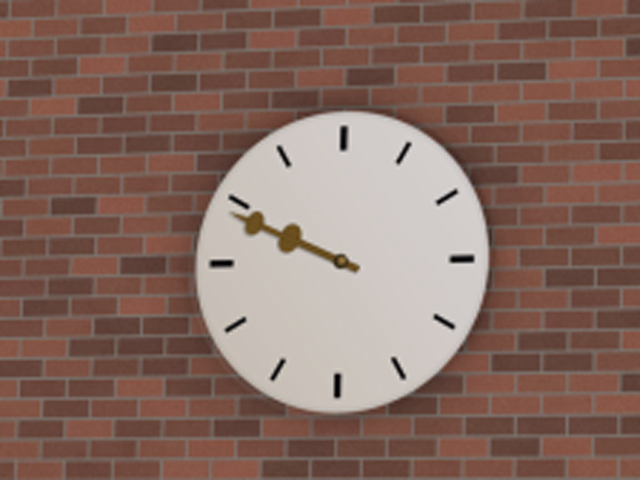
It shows 9 h 49 min
